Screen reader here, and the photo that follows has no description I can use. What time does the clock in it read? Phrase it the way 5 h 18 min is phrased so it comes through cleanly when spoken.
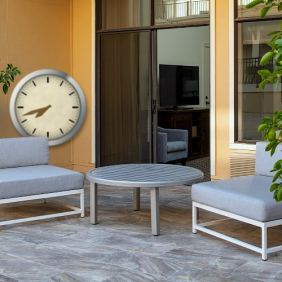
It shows 7 h 42 min
